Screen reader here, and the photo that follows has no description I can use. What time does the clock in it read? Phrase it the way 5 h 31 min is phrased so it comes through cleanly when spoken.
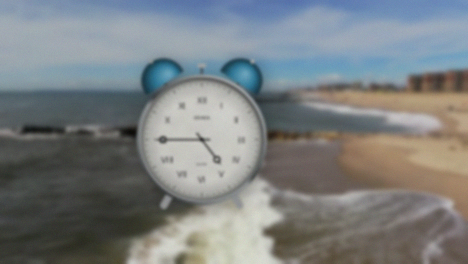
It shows 4 h 45 min
